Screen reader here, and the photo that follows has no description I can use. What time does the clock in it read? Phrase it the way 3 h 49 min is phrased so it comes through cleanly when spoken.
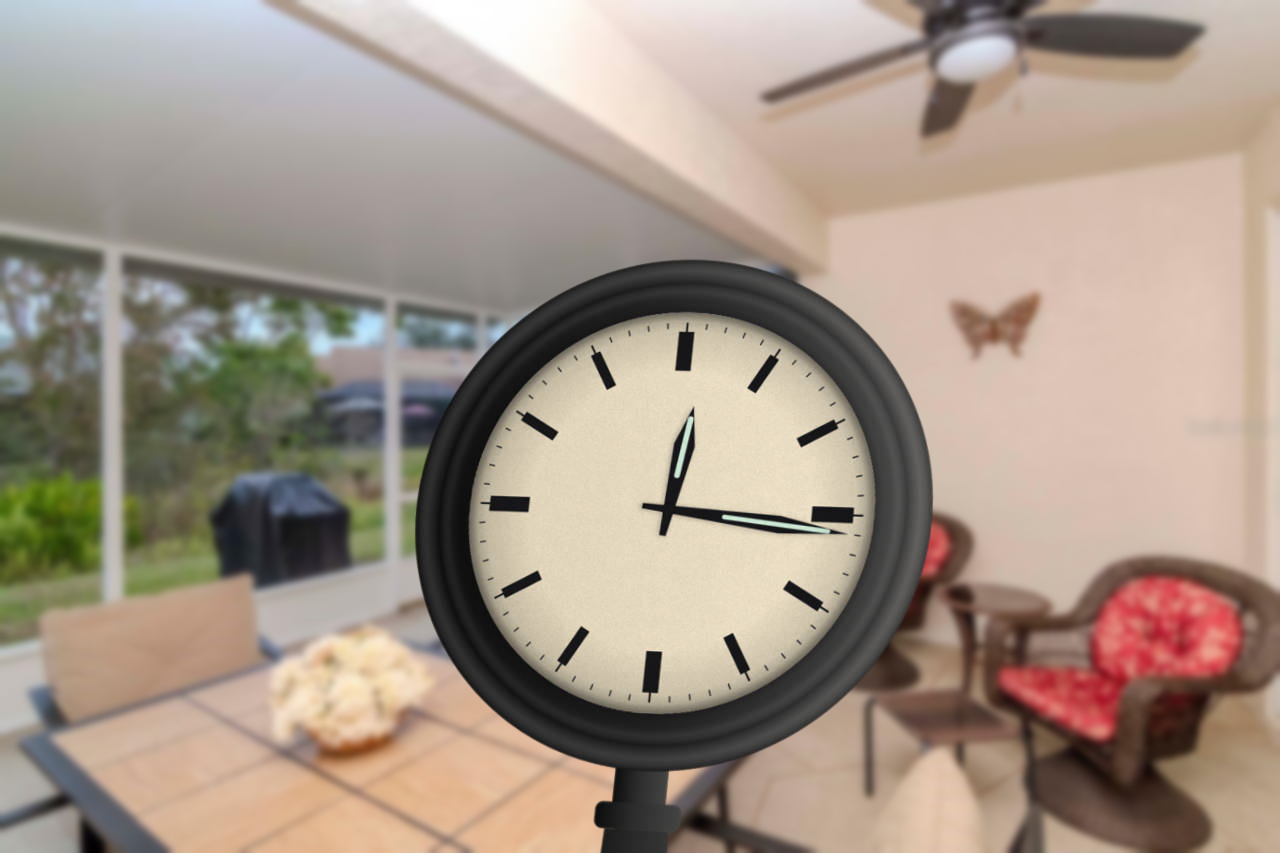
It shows 12 h 16 min
